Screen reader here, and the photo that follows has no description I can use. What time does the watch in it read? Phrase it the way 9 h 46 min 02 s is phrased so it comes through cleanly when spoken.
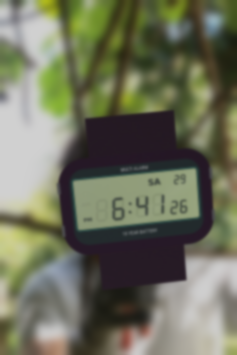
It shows 6 h 41 min 26 s
